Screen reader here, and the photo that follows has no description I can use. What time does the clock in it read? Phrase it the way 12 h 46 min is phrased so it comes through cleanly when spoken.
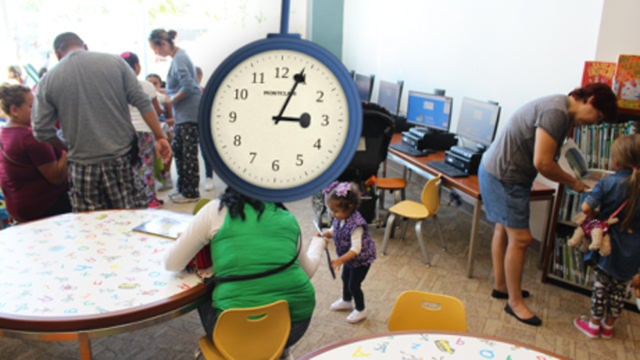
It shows 3 h 04 min
